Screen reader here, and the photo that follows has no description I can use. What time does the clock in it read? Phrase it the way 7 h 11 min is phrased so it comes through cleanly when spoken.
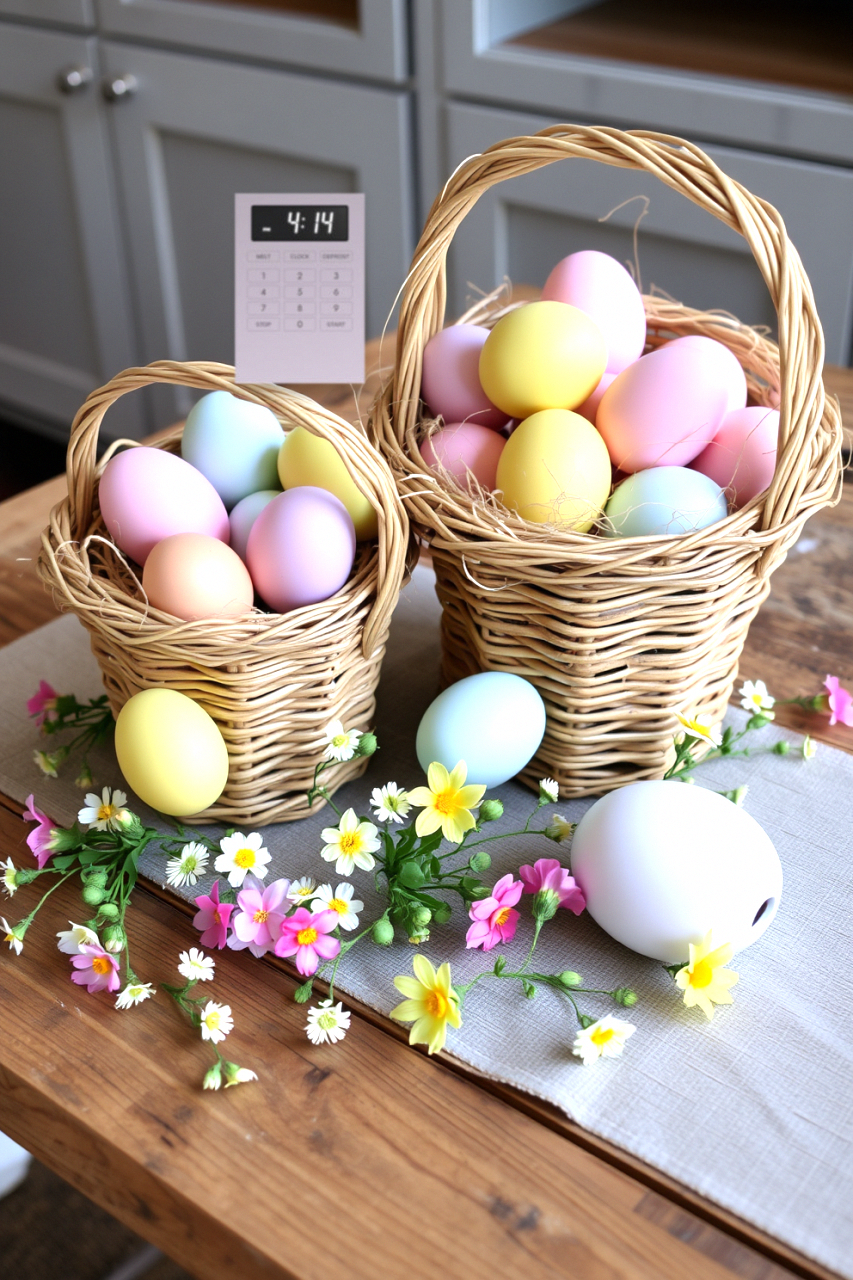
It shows 4 h 14 min
